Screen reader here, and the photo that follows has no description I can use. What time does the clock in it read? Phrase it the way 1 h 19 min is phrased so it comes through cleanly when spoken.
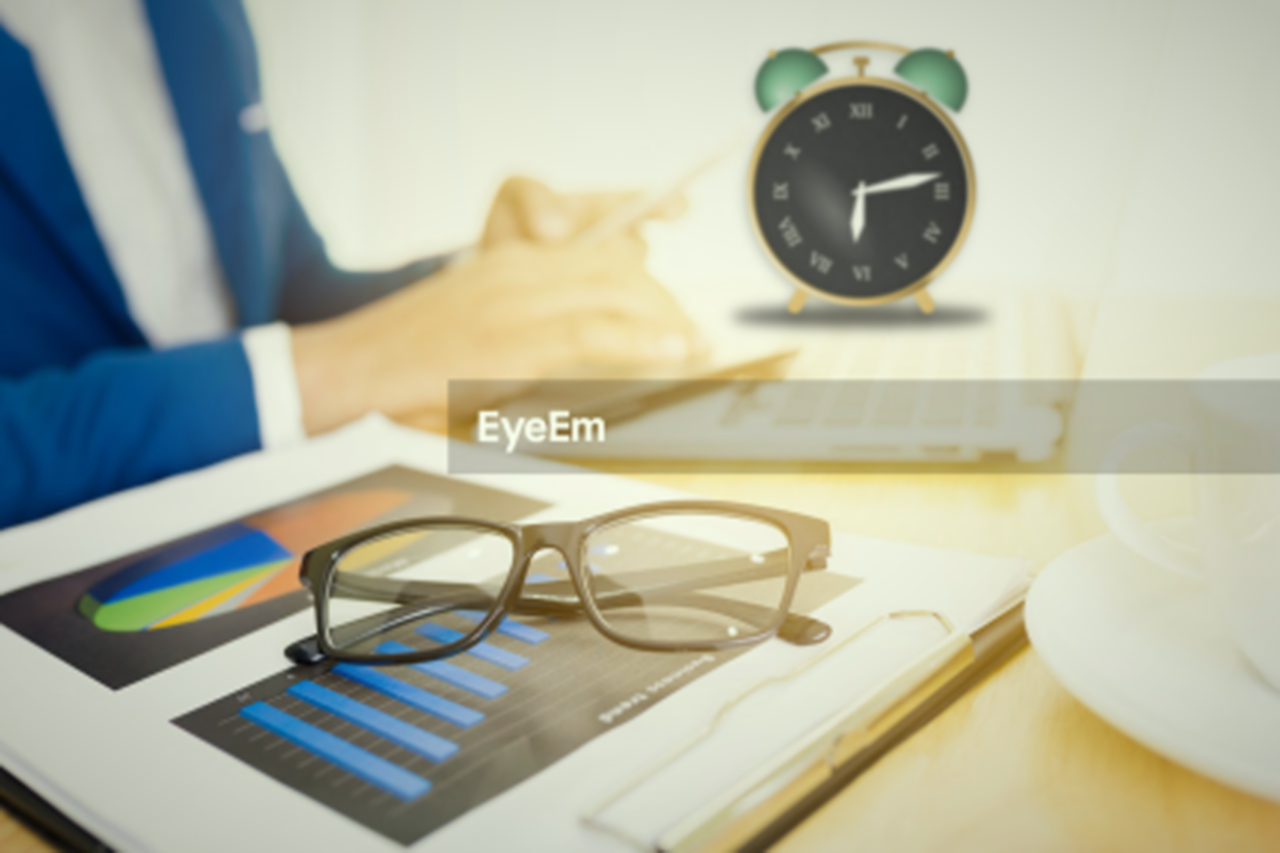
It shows 6 h 13 min
